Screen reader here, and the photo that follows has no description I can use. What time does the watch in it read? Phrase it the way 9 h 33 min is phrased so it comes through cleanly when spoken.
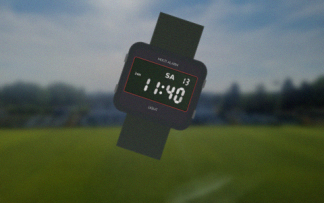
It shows 11 h 40 min
